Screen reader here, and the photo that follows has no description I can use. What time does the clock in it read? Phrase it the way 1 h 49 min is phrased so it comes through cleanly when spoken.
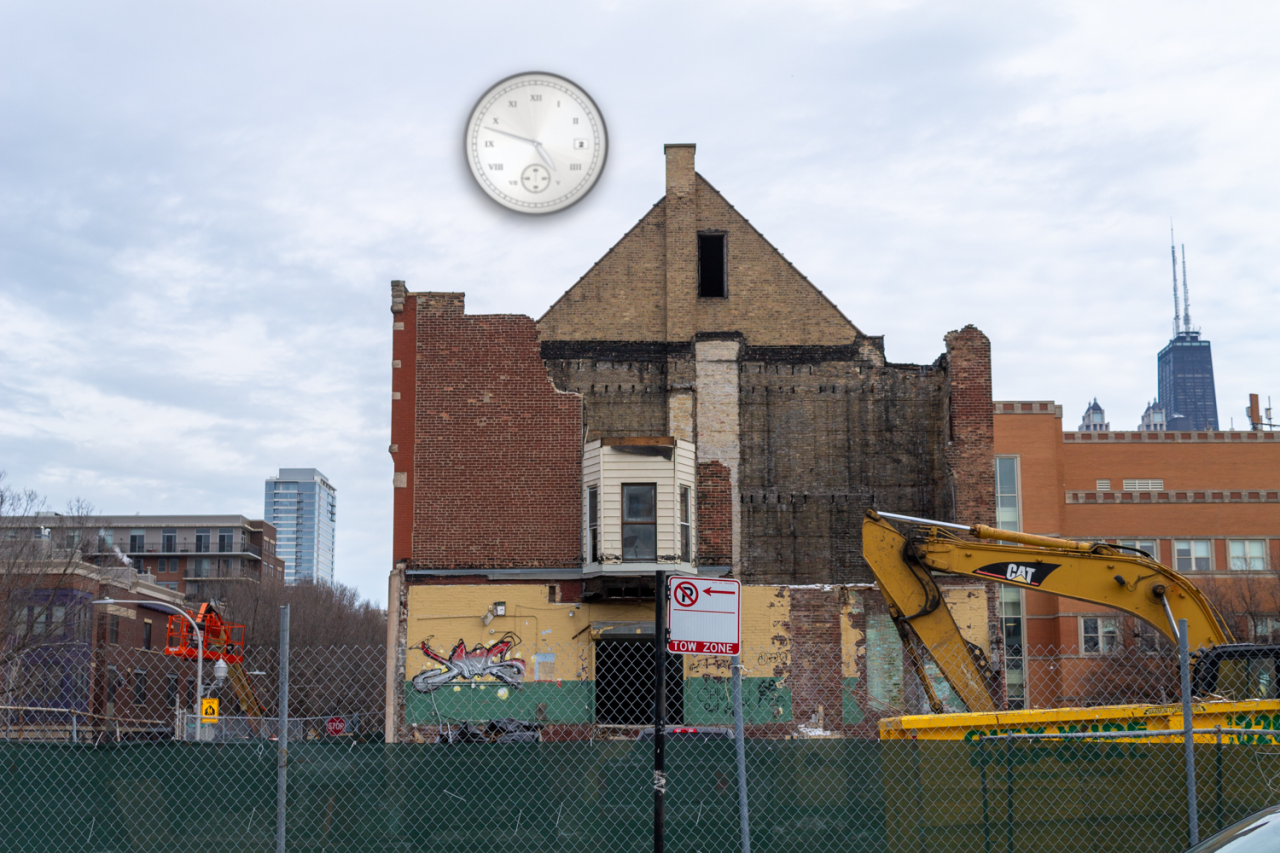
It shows 4 h 48 min
